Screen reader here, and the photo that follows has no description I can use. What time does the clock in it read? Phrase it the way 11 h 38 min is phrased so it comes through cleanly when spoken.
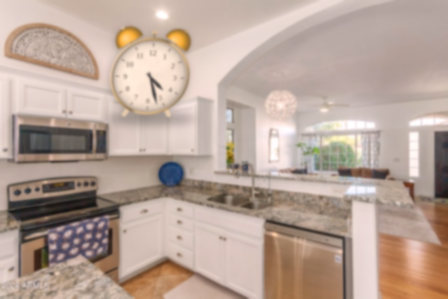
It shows 4 h 27 min
